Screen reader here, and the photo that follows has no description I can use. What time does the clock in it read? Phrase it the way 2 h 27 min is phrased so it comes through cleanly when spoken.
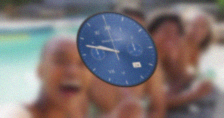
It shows 9 h 48 min
